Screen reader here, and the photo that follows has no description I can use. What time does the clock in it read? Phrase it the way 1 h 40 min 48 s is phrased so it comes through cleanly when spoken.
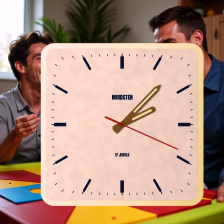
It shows 2 h 07 min 19 s
